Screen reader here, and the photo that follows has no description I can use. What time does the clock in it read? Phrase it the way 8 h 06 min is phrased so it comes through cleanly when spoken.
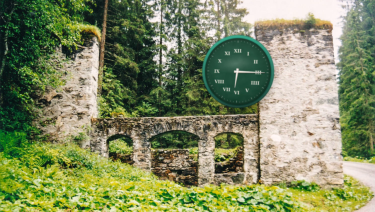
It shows 6 h 15 min
